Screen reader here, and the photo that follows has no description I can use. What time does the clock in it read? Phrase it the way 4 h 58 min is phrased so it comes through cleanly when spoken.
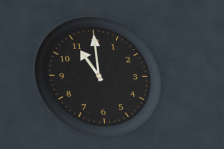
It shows 11 h 00 min
